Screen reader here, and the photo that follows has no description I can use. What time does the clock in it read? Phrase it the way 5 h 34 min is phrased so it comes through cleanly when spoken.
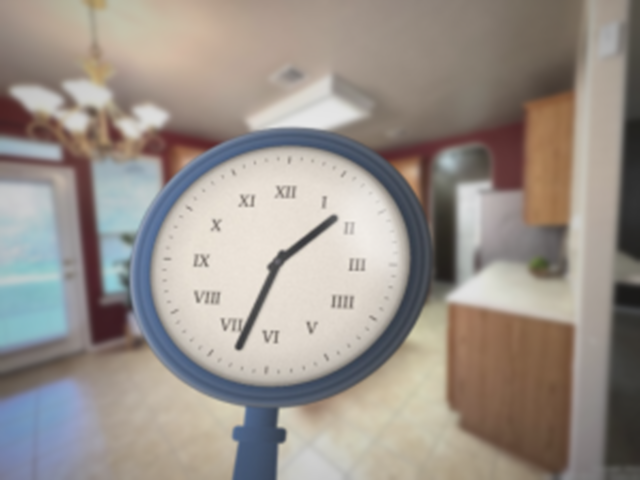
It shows 1 h 33 min
